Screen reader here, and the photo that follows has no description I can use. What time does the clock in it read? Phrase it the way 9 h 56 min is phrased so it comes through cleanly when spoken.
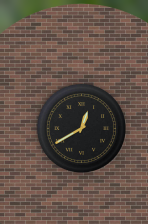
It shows 12 h 40 min
